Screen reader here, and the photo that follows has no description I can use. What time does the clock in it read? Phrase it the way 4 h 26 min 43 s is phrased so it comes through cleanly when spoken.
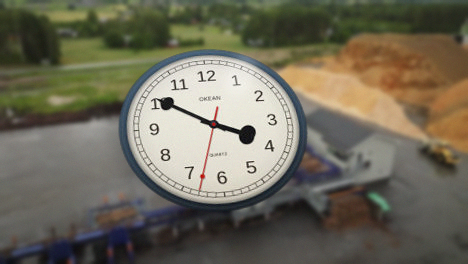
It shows 3 h 50 min 33 s
